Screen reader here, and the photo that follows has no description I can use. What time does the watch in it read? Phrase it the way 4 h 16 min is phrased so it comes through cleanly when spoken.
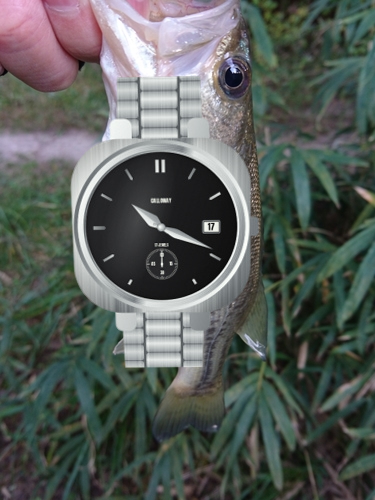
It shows 10 h 19 min
